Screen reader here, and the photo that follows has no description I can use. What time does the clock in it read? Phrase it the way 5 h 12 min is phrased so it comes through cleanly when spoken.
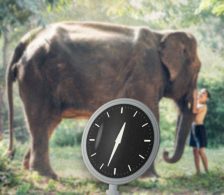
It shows 12 h 33 min
